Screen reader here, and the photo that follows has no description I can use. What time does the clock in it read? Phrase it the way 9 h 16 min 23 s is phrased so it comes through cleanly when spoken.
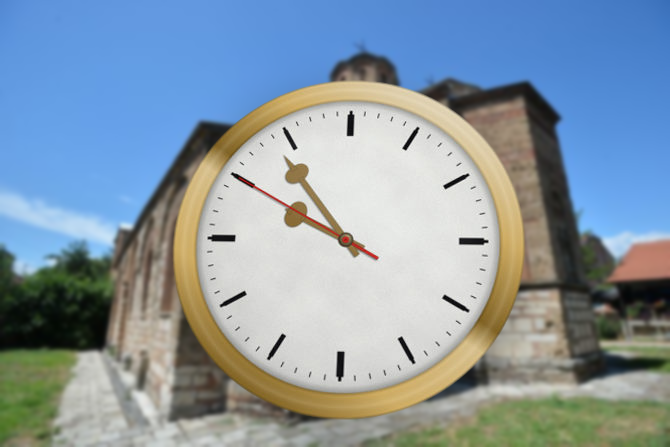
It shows 9 h 53 min 50 s
